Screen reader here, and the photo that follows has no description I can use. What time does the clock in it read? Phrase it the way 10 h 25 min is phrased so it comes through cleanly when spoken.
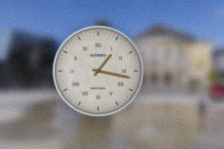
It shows 1 h 17 min
